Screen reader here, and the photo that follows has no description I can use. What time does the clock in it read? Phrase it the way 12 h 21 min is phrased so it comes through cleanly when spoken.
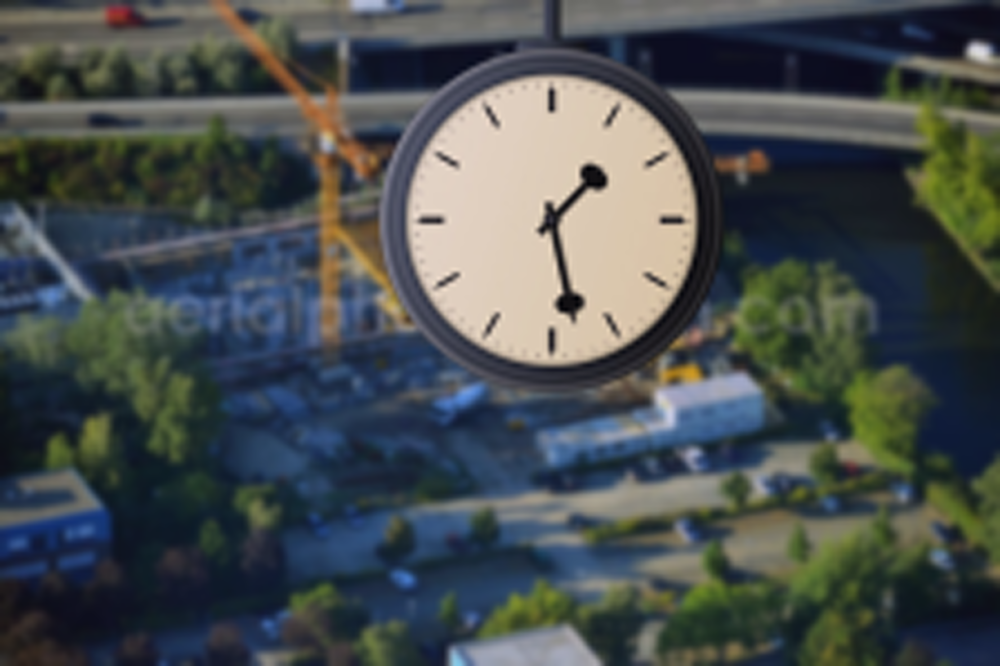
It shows 1 h 28 min
